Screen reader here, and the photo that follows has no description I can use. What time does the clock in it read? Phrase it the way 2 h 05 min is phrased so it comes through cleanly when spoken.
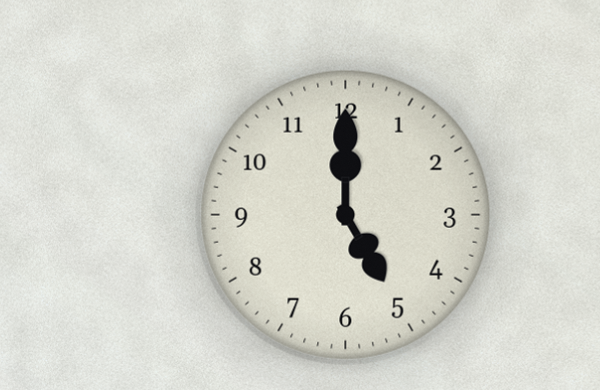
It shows 5 h 00 min
